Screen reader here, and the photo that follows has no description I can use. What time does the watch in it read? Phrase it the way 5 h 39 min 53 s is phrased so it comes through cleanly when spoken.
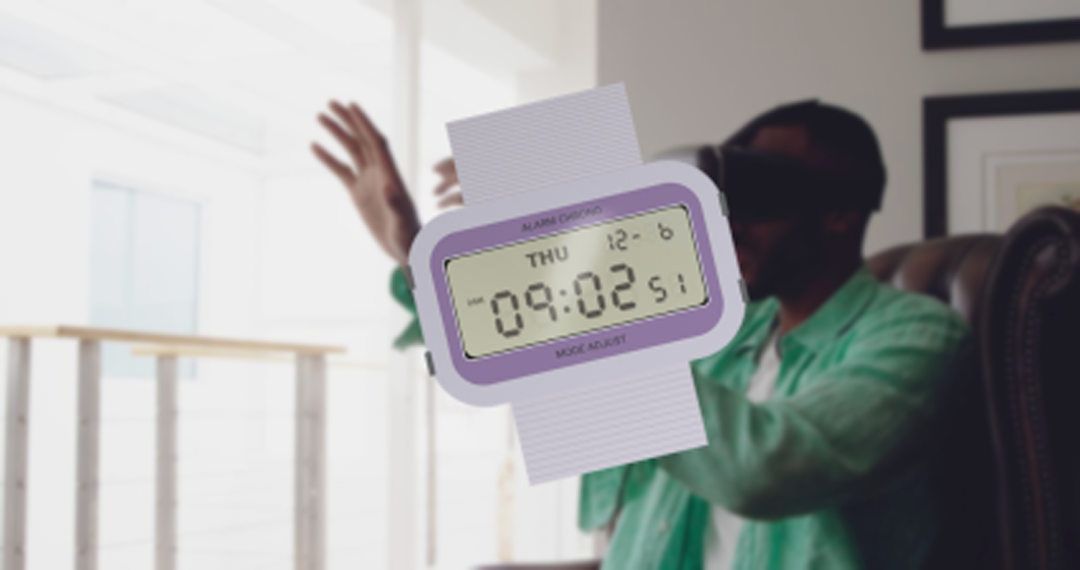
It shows 9 h 02 min 51 s
